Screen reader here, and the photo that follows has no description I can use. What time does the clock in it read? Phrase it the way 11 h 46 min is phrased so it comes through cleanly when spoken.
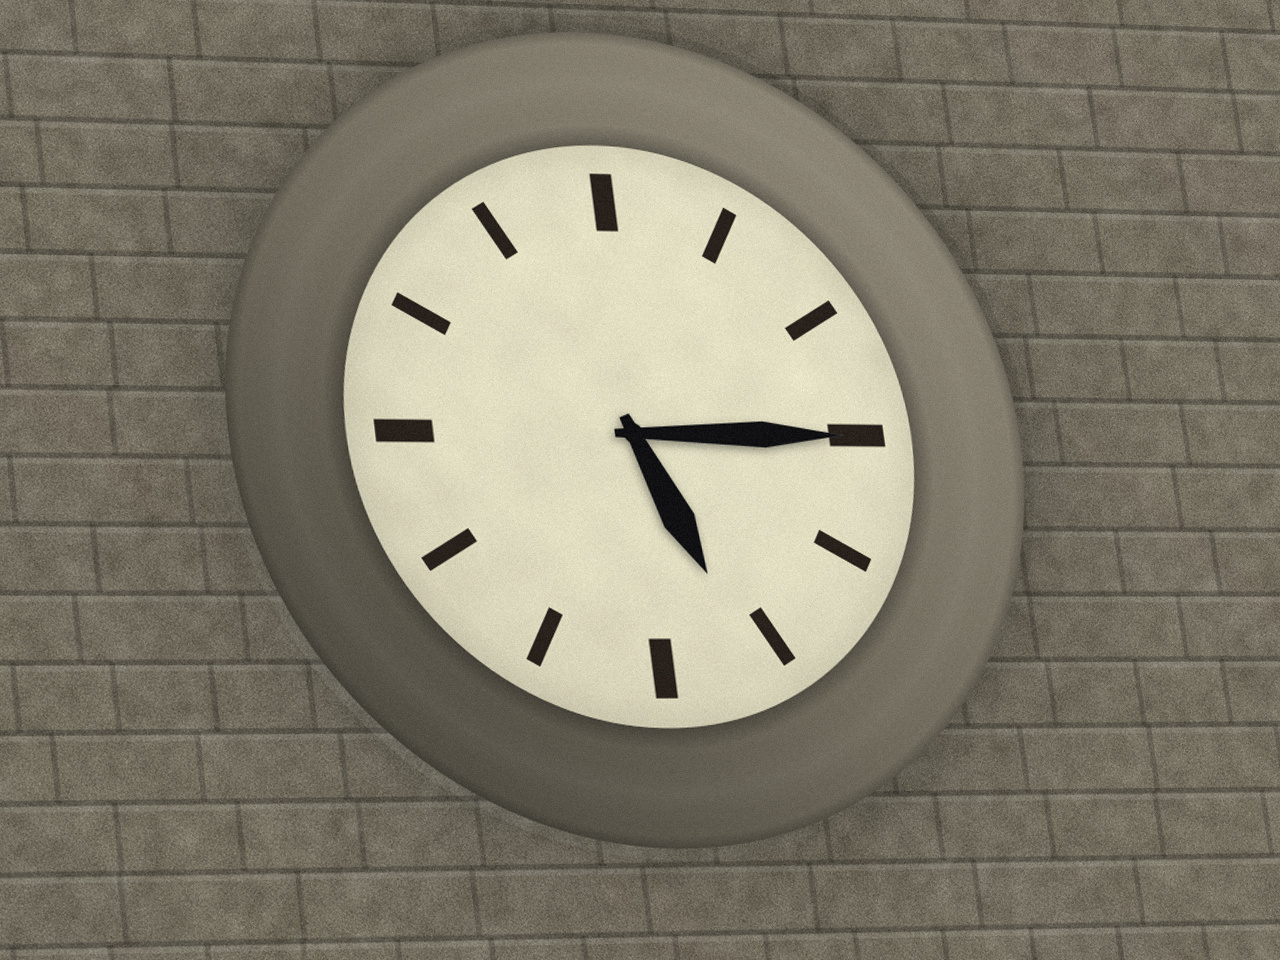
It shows 5 h 15 min
